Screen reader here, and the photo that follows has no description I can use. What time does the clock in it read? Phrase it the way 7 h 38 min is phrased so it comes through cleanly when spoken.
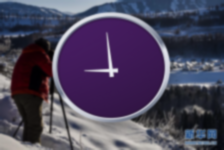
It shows 8 h 59 min
